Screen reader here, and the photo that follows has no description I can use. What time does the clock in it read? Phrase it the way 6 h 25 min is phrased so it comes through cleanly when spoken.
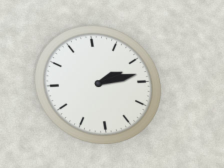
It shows 2 h 13 min
